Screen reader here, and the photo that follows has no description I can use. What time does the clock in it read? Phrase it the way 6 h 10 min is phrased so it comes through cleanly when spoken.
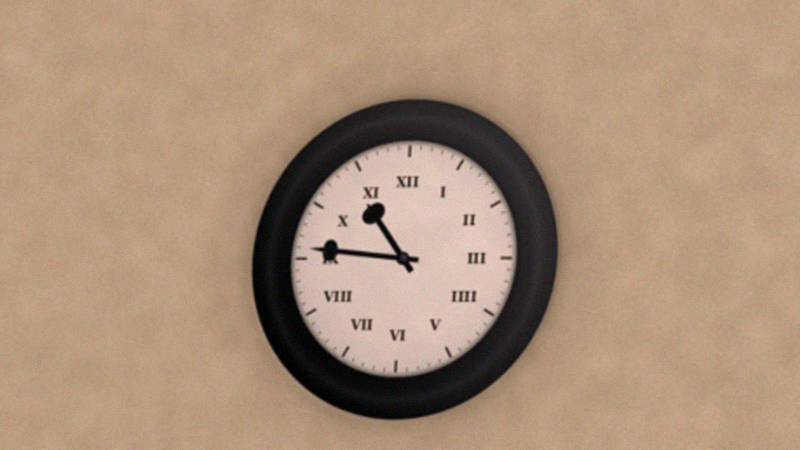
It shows 10 h 46 min
